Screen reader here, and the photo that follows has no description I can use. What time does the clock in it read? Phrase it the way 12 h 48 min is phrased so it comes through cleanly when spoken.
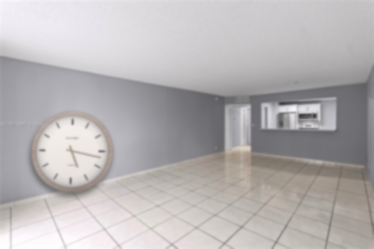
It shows 5 h 17 min
